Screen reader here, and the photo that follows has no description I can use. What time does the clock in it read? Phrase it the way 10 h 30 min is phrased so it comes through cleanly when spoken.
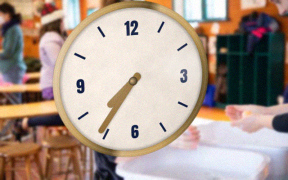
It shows 7 h 36 min
